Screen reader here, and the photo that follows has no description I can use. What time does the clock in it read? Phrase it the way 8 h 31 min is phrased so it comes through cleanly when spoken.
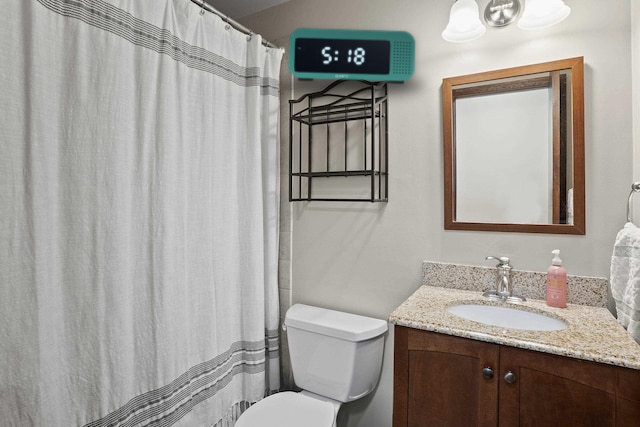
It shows 5 h 18 min
